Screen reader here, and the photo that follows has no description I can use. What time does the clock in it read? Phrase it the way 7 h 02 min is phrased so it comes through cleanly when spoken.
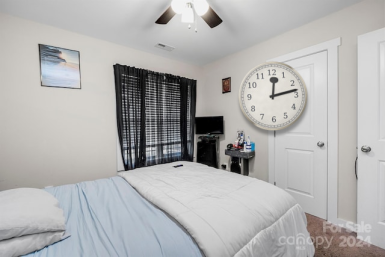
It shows 12 h 13 min
